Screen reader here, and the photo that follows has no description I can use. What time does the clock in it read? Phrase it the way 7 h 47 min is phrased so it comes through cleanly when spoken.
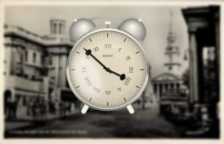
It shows 3 h 52 min
